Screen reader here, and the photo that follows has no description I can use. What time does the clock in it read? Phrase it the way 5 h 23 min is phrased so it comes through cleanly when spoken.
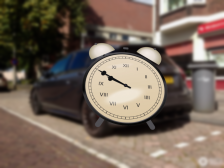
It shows 9 h 50 min
